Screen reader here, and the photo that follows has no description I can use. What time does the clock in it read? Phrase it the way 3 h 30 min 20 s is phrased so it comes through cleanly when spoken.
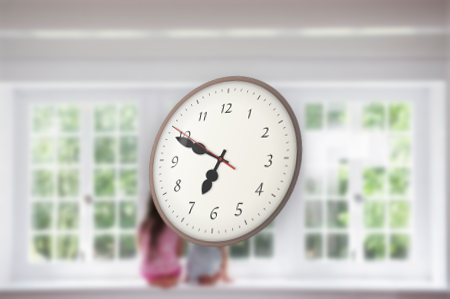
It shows 6 h 48 min 50 s
